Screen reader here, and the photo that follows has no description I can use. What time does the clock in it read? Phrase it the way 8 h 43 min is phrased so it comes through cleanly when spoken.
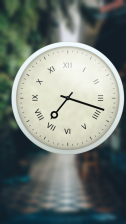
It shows 7 h 18 min
